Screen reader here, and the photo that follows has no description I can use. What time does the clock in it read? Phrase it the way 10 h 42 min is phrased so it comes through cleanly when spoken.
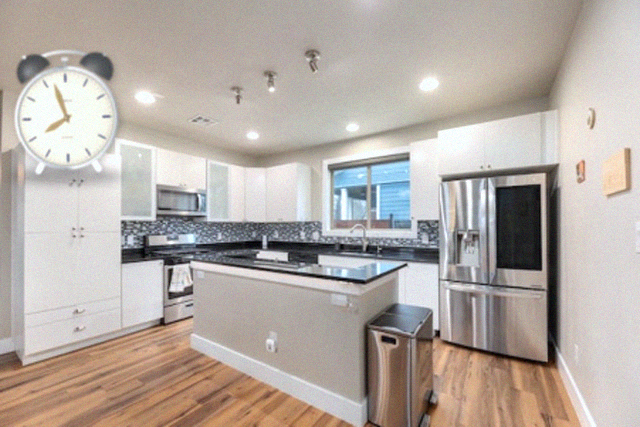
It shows 7 h 57 min
